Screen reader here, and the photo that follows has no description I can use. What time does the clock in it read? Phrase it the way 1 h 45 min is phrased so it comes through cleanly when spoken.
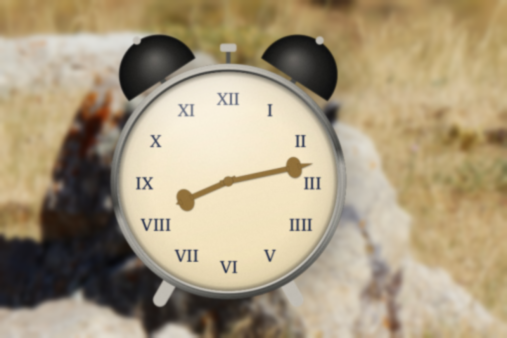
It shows 8 h 13 min
